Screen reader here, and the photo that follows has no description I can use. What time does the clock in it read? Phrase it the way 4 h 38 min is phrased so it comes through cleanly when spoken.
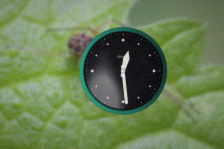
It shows 12 h 29 min
